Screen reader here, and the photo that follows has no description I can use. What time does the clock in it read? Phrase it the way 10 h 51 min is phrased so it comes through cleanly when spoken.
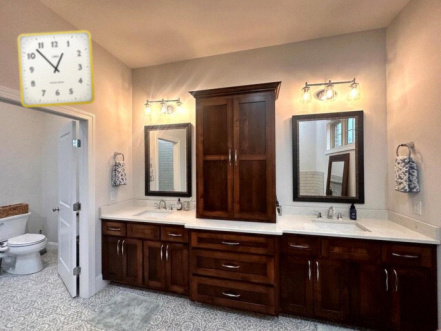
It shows 12 h 53 min
